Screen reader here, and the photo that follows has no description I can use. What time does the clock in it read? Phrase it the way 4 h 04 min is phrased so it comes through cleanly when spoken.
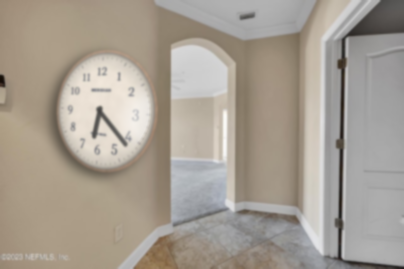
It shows 6 h 22 min
